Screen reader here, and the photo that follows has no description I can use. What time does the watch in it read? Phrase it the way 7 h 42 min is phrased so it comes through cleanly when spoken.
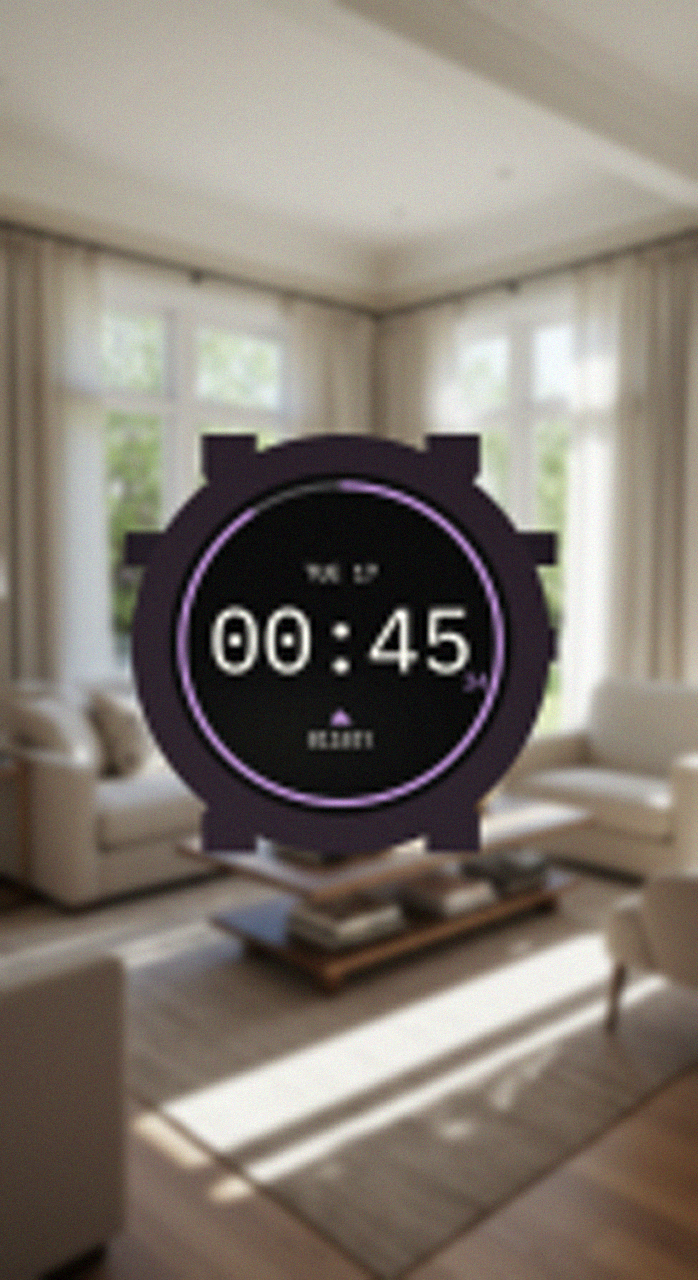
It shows 0 h 45 min
